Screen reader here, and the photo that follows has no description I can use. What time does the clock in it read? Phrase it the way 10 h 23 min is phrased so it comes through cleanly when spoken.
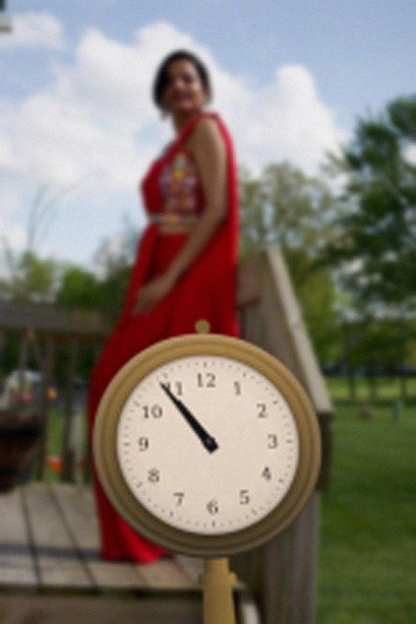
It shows 10 h 54 min
